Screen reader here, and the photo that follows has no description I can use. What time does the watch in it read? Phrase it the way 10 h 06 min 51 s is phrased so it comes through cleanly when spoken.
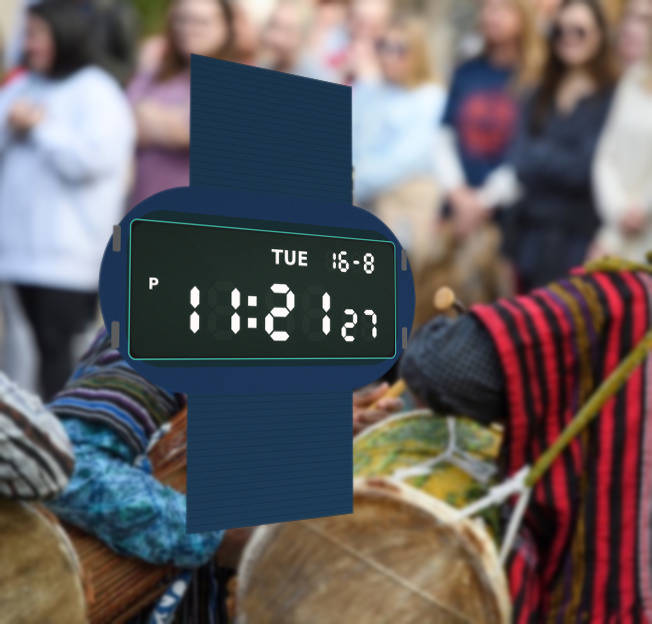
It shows 11 h 21 min 27 s
